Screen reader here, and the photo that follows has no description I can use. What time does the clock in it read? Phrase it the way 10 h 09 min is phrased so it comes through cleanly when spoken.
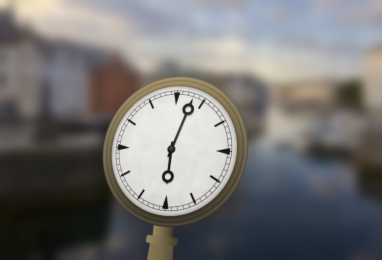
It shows 6 h 03 min
